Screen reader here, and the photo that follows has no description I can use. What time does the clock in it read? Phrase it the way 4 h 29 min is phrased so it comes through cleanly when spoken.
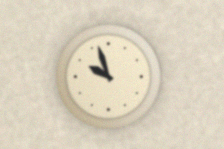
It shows 9 h 57 min
